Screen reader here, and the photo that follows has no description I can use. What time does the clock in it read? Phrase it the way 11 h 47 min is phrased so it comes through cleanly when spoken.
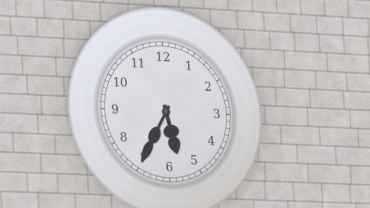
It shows 5 h 35 min
